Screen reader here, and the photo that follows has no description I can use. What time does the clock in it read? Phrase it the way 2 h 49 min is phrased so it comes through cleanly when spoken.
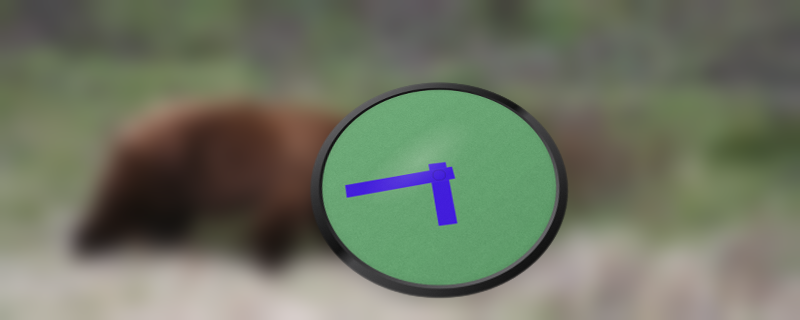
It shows 5 h 43 min
